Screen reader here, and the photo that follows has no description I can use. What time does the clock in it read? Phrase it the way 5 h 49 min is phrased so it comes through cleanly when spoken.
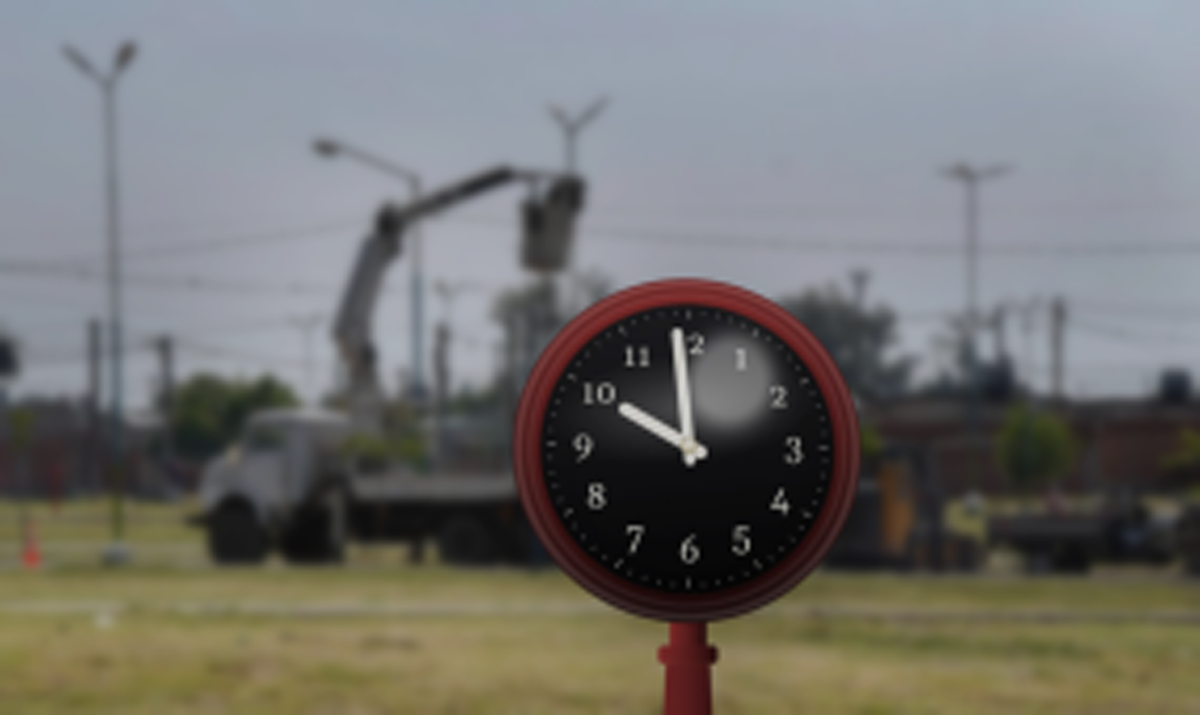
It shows 9 h 59 min
